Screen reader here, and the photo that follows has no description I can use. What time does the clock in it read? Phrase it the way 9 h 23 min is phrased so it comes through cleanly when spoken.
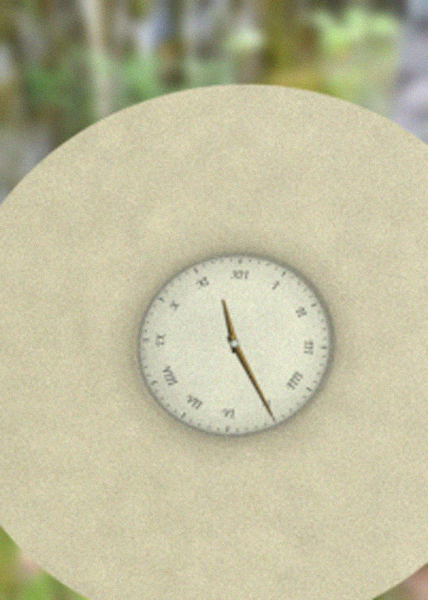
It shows 11 h 25 min
